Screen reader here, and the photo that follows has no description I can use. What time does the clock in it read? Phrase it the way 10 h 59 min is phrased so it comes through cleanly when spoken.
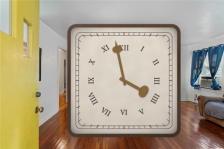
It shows 3 h 58 min
